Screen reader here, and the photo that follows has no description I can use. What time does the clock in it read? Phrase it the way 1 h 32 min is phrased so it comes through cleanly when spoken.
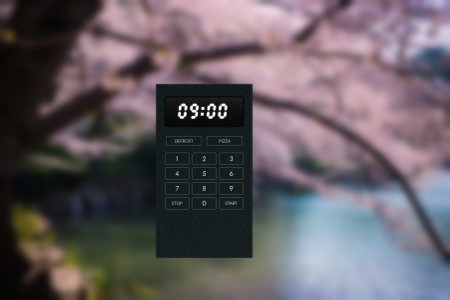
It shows 9 h 00 min
